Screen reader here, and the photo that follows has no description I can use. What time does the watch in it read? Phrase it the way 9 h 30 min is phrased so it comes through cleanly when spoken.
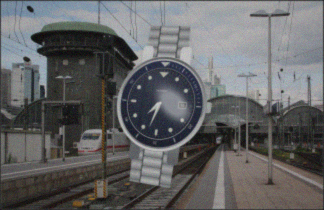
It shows 7 h 33 min
